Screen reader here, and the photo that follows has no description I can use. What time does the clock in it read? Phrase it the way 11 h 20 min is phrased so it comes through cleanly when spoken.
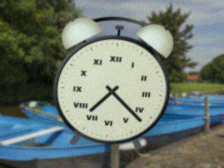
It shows 7 h 22 min
